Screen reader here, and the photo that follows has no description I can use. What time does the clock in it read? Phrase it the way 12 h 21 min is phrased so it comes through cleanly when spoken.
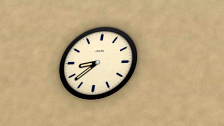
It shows 8 h 38 min
